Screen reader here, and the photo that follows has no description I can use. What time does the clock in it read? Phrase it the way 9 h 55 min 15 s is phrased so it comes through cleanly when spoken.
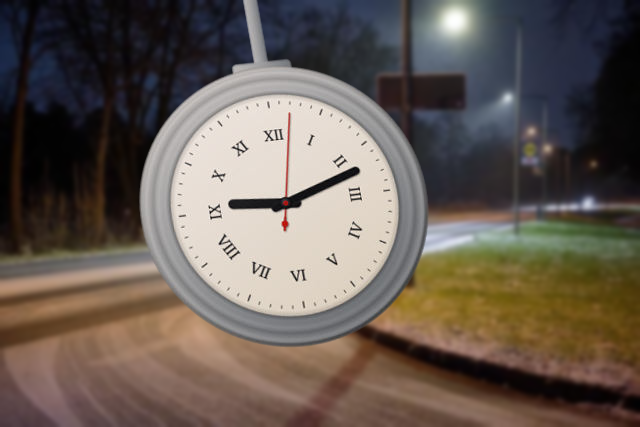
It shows 9 h 12 min 02 s
